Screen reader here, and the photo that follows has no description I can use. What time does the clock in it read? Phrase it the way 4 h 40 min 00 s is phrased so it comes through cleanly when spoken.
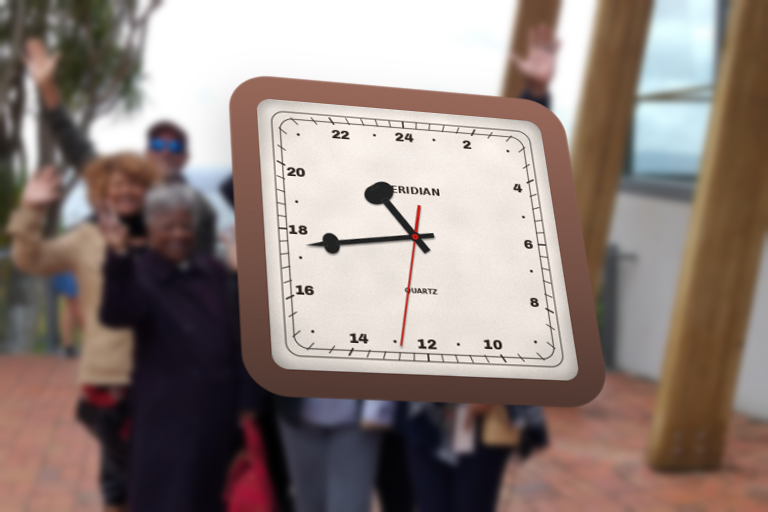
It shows 21 h 43 min 32 s
